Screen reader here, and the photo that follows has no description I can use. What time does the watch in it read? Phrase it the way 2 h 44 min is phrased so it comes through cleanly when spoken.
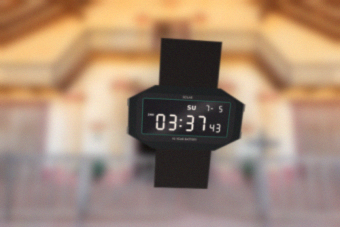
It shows 3 h 37 min
